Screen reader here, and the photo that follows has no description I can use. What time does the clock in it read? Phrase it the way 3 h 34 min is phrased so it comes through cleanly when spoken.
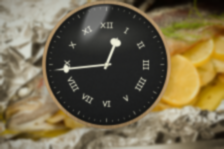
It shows 12 h 44 min
